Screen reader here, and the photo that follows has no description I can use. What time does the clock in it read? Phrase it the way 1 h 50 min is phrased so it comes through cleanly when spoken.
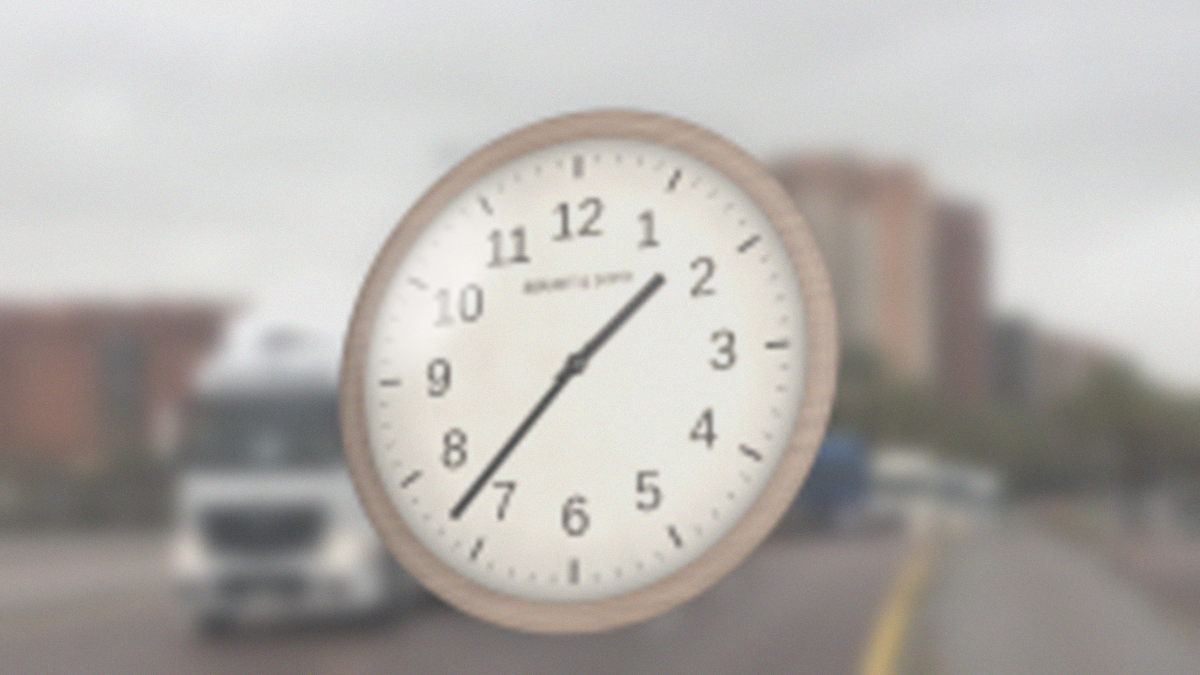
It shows 1 h 37 min
